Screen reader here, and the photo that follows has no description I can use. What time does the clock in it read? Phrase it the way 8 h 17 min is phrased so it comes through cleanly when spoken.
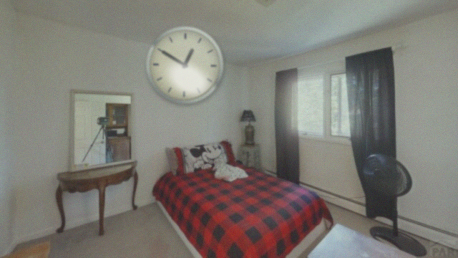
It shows 12 h 50 min
